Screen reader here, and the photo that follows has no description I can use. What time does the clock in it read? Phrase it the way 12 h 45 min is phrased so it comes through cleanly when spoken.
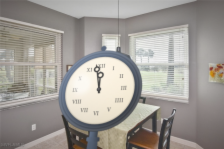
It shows 11 h 58 min
